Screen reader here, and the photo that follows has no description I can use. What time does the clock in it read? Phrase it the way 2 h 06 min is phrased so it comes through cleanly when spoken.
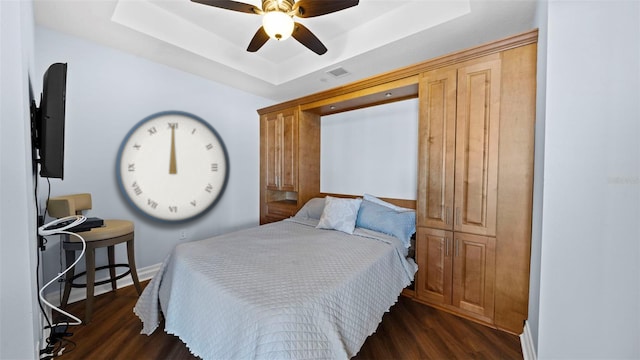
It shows 12 h 00 min
